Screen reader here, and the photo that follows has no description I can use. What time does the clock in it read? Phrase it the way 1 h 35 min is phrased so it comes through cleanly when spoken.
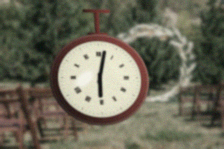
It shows 6 h 02 min
